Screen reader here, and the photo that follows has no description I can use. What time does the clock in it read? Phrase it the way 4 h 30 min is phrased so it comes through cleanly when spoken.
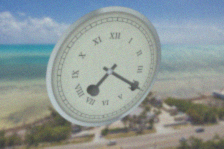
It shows 7 h 20 min
